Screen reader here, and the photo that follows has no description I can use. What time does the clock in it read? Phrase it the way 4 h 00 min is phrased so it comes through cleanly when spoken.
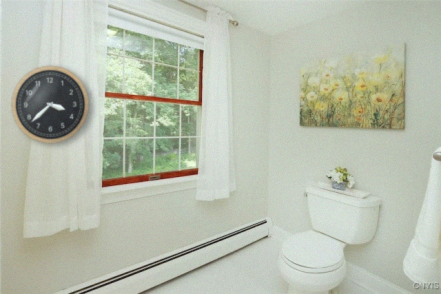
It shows 3 h 38 min
